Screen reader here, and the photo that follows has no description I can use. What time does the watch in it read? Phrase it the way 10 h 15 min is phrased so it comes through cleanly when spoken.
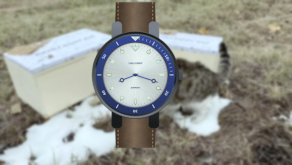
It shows 8 h 18 min
